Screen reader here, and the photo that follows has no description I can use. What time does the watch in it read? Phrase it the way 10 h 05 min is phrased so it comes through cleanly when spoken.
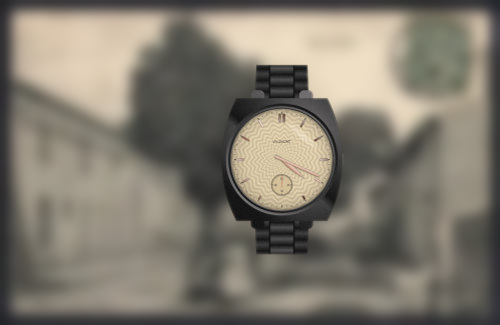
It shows 4 h 19 min
